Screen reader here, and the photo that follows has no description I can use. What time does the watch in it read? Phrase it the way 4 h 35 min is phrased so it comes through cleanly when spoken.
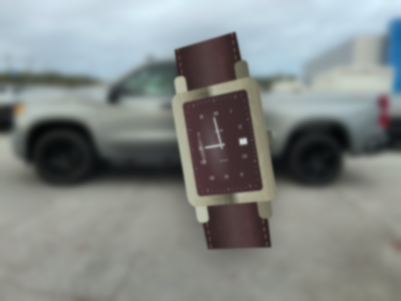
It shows 8 h 59 min
